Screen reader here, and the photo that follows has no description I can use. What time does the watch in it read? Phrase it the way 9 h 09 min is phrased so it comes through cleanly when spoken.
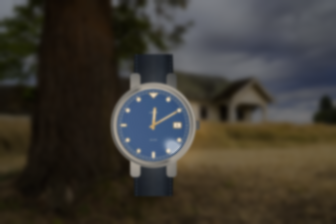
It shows 12 h 10 min
